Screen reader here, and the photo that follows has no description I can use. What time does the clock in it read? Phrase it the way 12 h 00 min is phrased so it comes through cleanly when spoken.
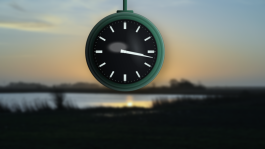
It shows 3 h 17 min
